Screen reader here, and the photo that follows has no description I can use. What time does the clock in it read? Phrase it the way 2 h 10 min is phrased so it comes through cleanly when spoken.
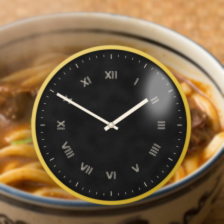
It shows 1 h 50 min
